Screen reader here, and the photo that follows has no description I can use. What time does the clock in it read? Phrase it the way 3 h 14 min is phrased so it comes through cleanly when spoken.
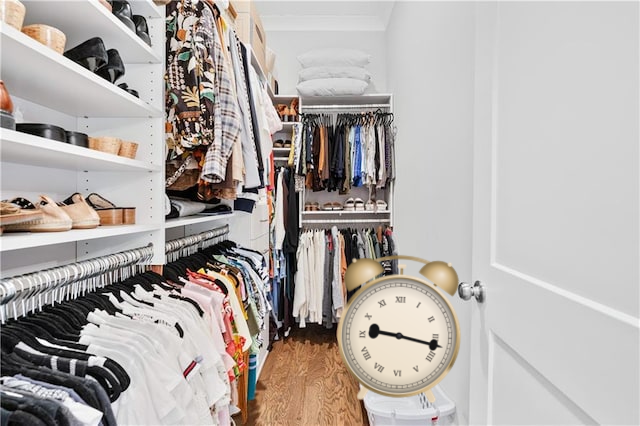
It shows 9 h 17 min
